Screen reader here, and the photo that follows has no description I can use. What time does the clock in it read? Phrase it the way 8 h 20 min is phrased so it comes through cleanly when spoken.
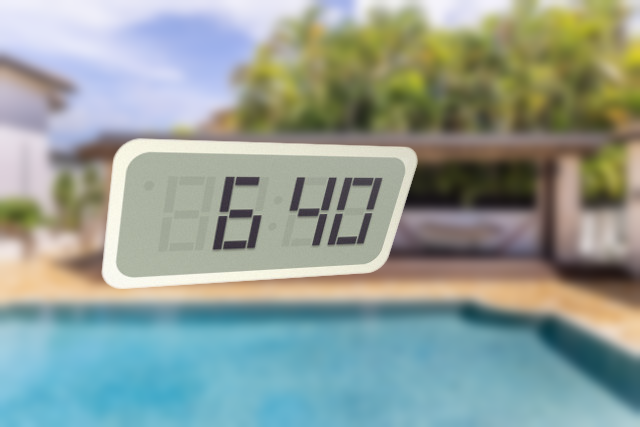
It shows 6 h 40 min
